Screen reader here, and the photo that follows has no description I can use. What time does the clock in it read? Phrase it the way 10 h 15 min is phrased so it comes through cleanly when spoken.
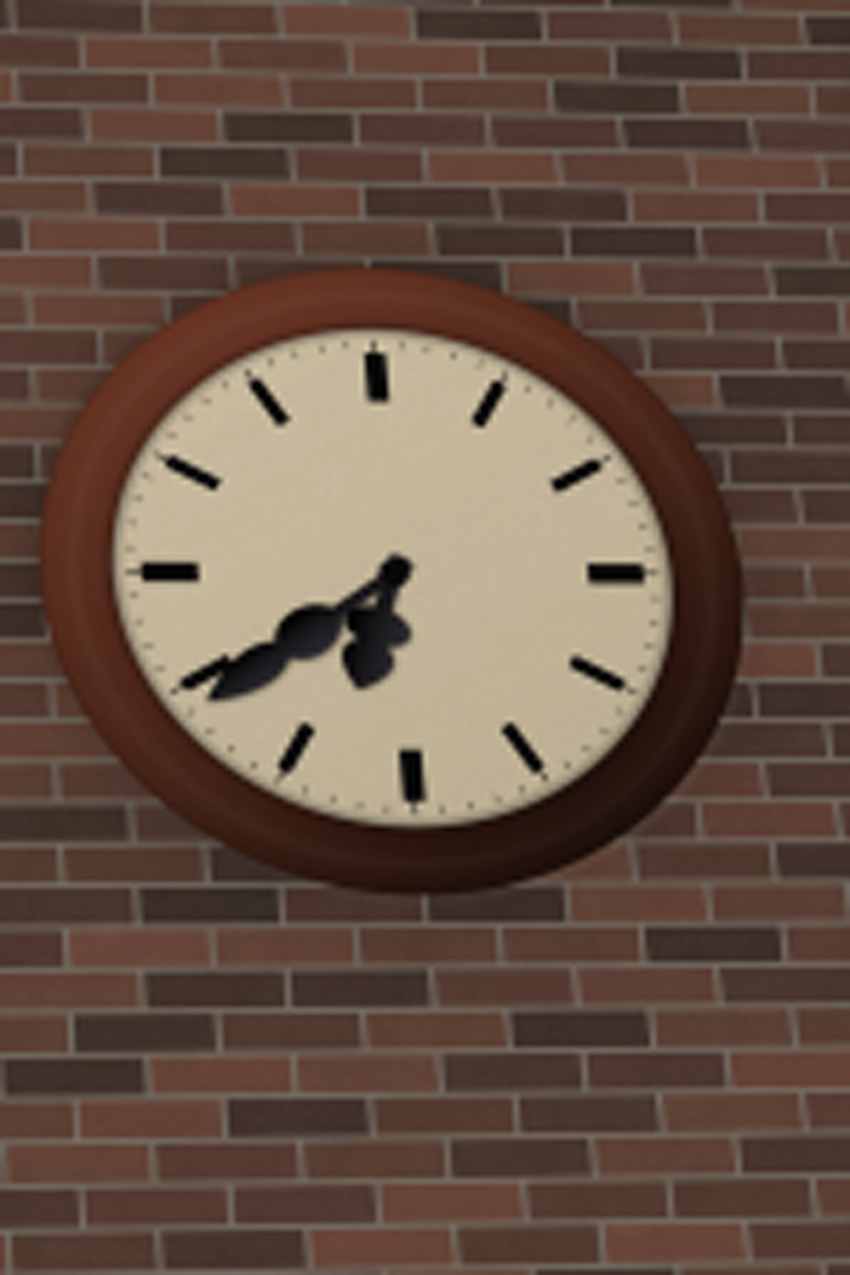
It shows 6 h 39 min
